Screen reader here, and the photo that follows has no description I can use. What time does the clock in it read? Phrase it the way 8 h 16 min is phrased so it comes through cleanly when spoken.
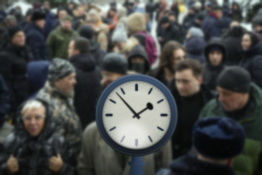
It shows 1 h 53 min
